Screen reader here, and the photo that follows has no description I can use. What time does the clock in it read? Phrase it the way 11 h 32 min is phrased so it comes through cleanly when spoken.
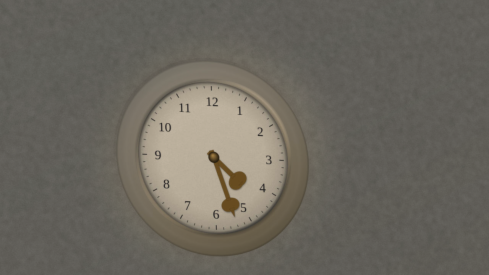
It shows 4 h 27 min
